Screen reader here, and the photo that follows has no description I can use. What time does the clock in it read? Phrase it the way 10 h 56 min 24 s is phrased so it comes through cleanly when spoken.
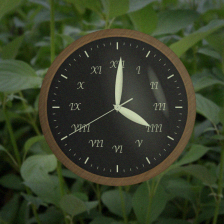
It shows 4 h 00 min 40 s
